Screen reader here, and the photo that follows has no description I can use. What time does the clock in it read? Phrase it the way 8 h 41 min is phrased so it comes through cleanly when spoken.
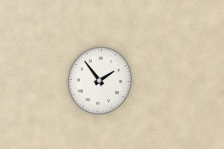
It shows 1 h 53 min
